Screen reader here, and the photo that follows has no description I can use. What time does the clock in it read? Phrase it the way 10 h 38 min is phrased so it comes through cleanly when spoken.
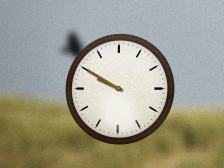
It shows 9 h 50 min
